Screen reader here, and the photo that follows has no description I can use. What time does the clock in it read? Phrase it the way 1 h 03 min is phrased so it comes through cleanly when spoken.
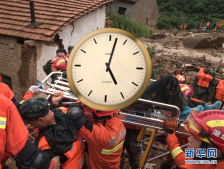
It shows 5 h 02 min
